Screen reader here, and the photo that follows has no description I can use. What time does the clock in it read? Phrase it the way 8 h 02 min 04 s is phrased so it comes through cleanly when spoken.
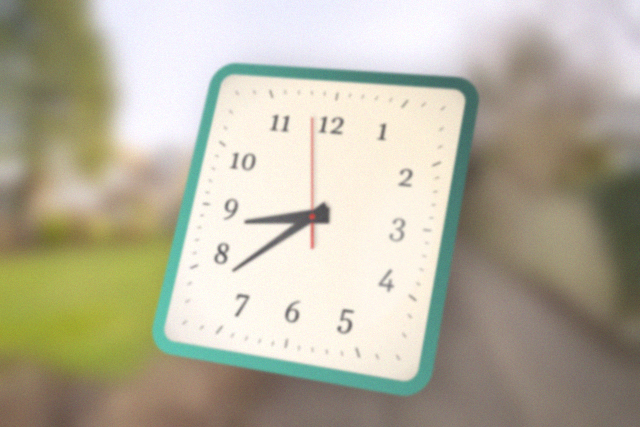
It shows 8 h 37 min 58 s
